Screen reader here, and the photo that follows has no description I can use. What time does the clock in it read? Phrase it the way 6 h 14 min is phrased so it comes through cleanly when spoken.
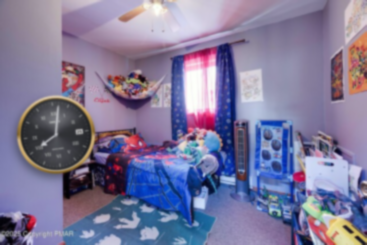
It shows 8 h 02 min
